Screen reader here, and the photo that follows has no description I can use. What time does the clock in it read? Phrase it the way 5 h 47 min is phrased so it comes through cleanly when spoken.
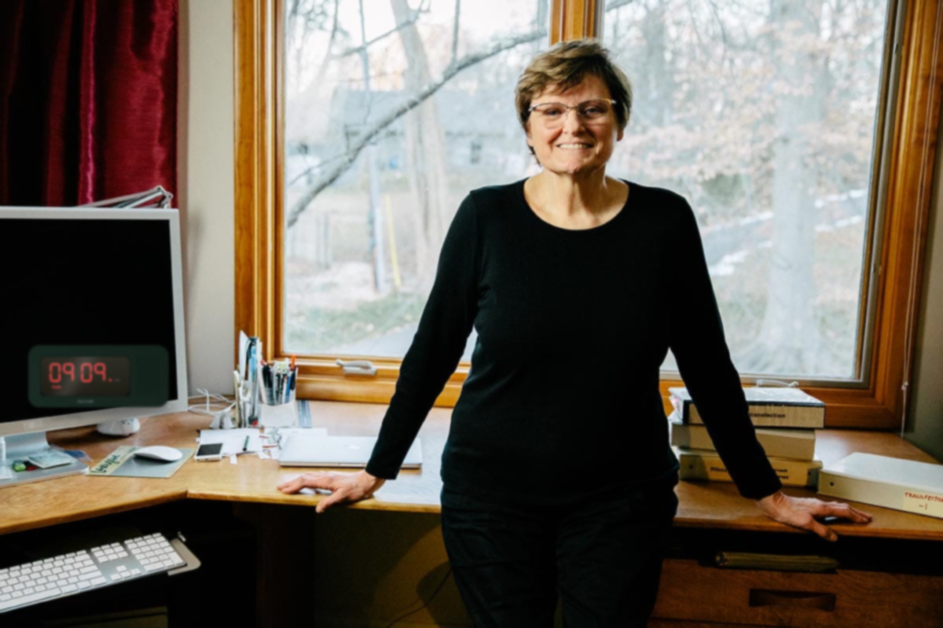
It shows 9 h 09 min
